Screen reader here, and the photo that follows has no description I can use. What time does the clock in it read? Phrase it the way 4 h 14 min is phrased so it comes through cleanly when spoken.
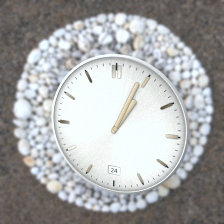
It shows 1 h 04 min
